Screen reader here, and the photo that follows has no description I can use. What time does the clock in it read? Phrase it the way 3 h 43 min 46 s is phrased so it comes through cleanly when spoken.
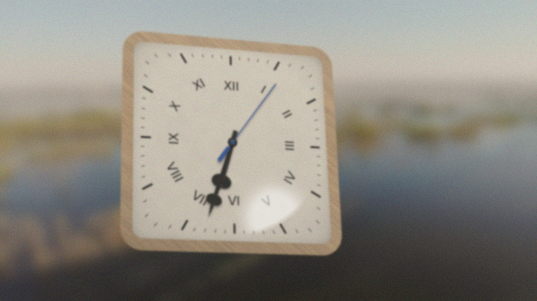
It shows 6 h 33 min 06 s
